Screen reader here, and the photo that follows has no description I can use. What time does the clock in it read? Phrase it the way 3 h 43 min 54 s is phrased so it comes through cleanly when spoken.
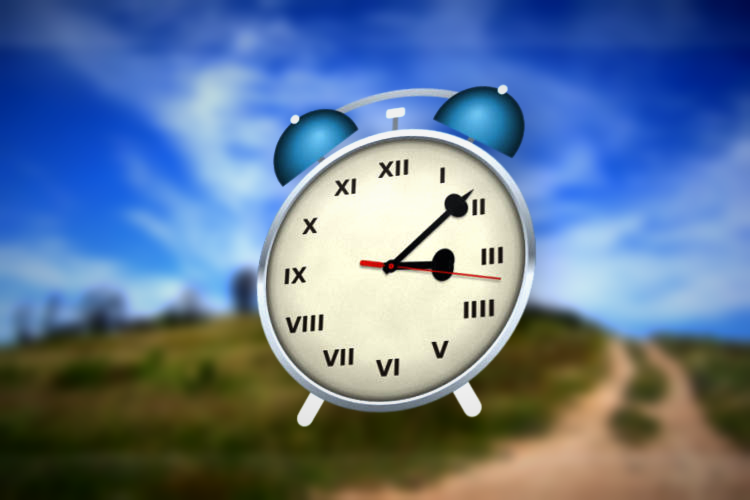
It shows 3 h 08 min 17 s
